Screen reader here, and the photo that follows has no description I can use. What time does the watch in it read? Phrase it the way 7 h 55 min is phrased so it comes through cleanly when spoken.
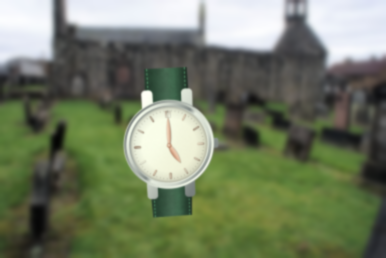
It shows 5 h 00 min
